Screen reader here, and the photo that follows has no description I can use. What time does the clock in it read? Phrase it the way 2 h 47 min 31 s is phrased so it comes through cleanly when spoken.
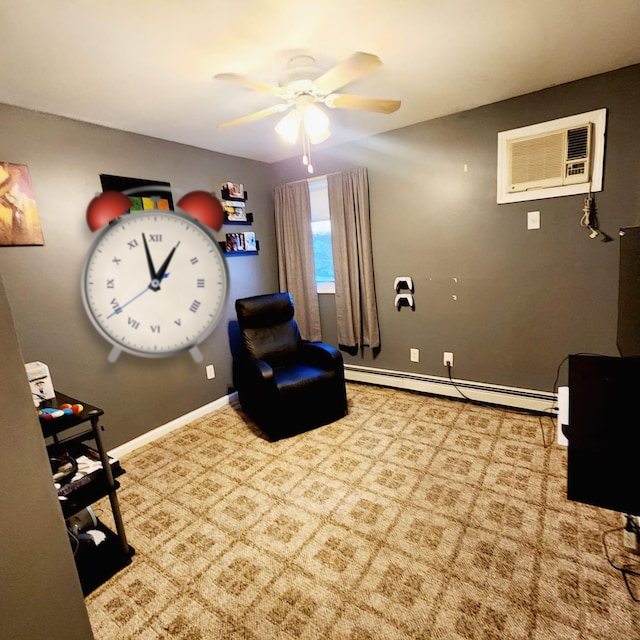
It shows 12 h 57 min 39 s
